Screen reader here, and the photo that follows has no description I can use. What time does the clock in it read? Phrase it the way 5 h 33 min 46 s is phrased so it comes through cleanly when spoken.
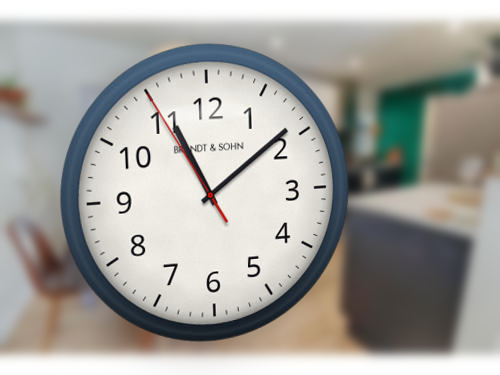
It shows 11 h 08 min 55 s
